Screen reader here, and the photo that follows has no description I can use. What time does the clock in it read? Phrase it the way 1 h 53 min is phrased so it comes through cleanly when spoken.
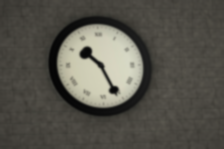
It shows 10 h 26 min
